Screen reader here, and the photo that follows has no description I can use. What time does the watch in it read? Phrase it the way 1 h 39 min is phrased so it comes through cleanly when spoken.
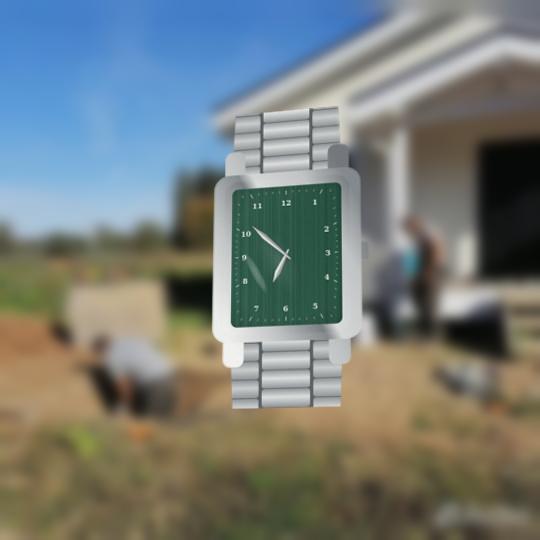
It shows 6 h 52 min
